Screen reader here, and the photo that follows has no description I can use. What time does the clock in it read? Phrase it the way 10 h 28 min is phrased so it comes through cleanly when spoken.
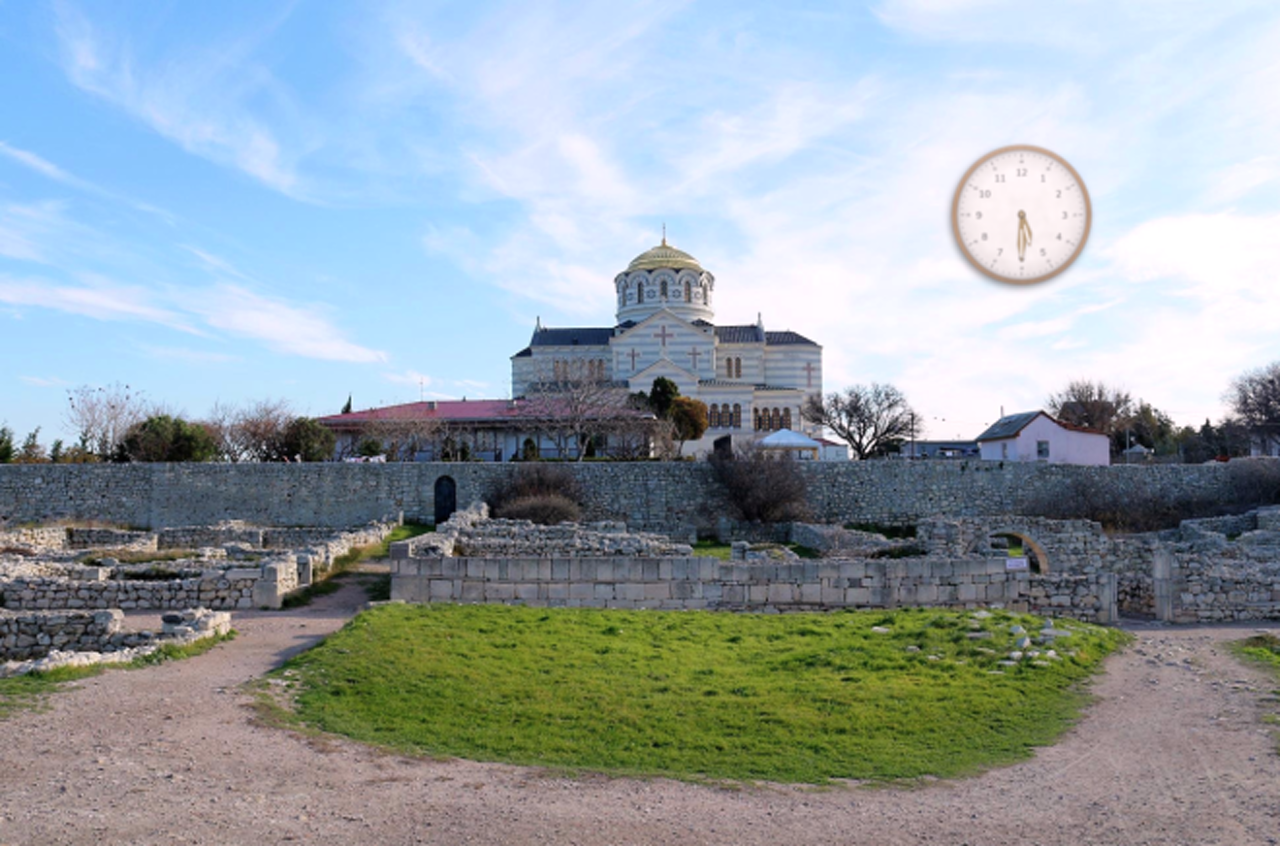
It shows 5 h 30 min
